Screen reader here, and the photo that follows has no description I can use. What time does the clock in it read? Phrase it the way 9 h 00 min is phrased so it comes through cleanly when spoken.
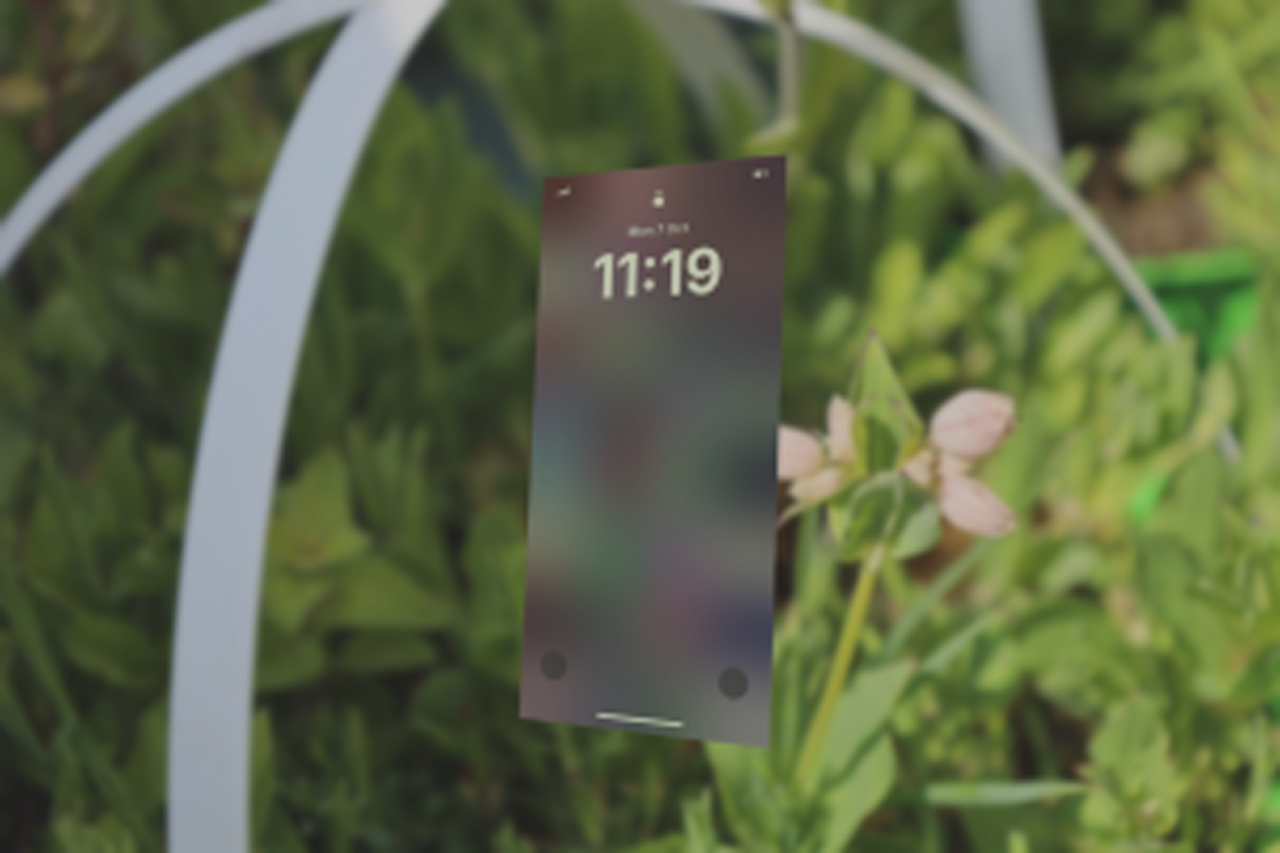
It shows 11 h 19 min
